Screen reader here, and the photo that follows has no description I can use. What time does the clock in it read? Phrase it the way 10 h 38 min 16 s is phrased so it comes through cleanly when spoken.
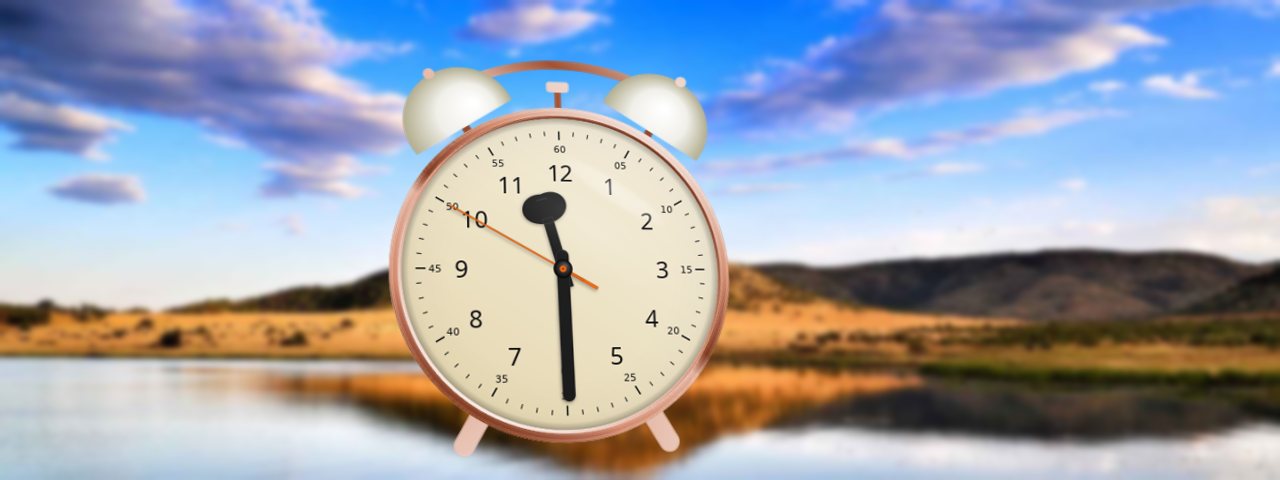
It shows 11 h 29 min 50 s
